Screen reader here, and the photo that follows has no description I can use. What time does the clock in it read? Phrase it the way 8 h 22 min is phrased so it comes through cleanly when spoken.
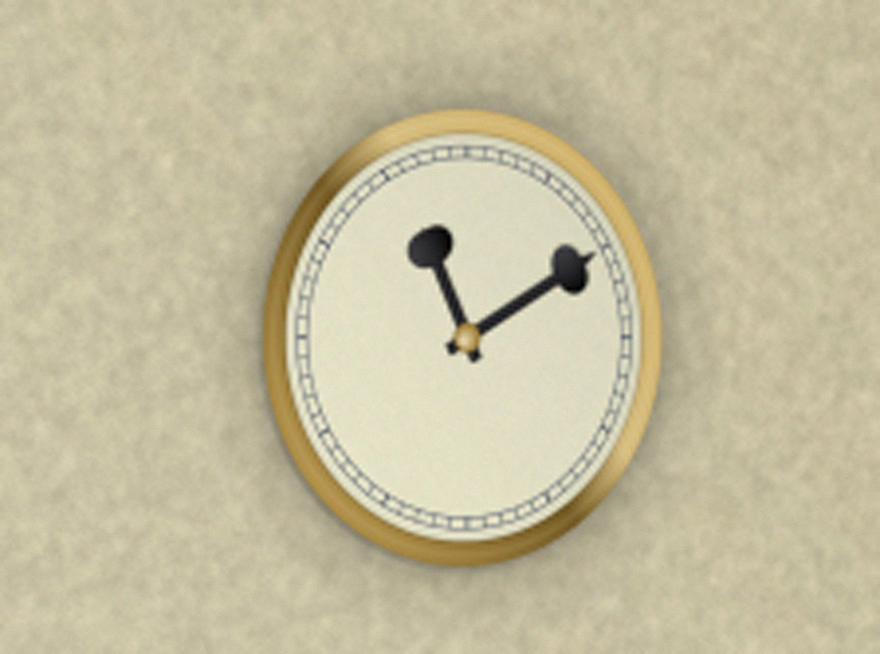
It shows 11 h 10 min
